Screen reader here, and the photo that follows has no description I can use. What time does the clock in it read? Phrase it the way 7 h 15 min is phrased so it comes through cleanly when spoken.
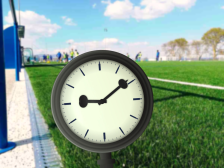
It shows 9 h 09 min
